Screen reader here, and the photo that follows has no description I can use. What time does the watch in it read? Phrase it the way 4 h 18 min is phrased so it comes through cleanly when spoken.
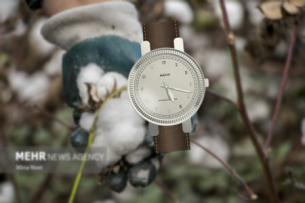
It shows 5 h 18 min
